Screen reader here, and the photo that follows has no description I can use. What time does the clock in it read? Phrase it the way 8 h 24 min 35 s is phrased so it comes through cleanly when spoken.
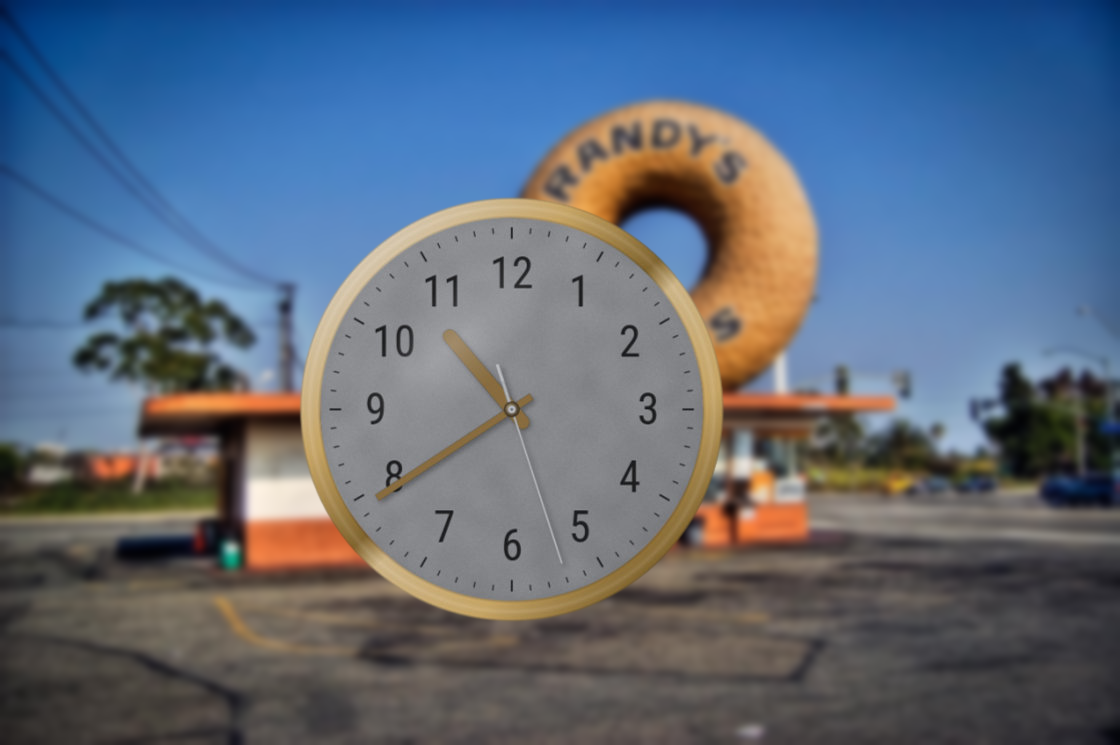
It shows 10 h 39 min 27 s
